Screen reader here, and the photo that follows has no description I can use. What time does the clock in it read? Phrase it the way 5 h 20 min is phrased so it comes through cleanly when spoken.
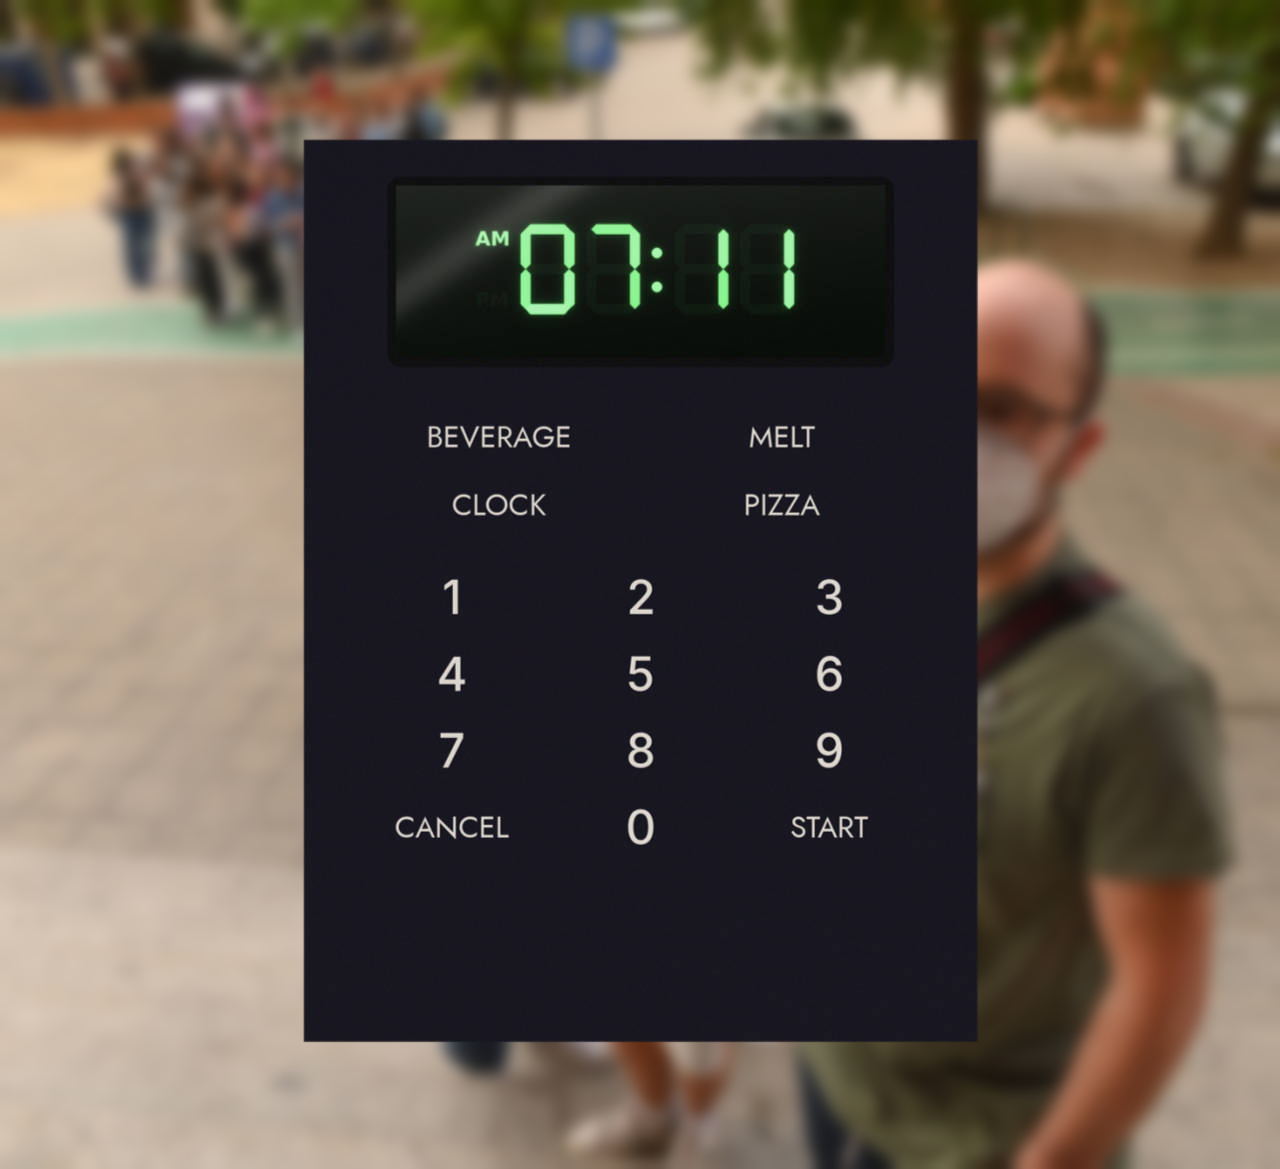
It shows 7 h 11 min
